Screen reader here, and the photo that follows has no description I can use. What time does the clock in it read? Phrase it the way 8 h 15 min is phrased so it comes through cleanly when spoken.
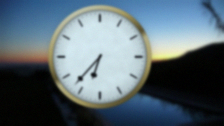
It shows 6 h 37 min
